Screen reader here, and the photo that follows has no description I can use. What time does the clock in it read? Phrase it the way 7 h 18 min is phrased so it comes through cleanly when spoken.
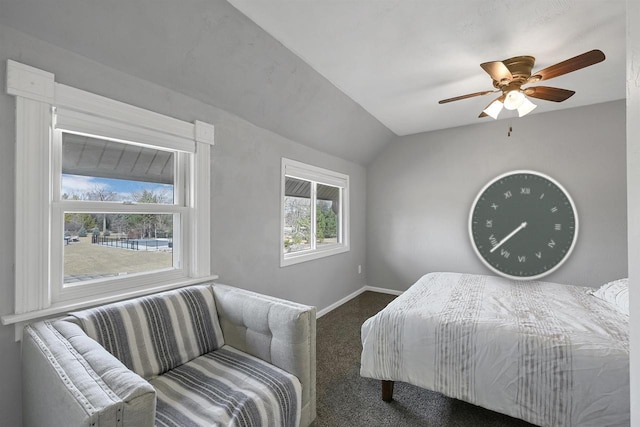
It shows 7 h 38 min
